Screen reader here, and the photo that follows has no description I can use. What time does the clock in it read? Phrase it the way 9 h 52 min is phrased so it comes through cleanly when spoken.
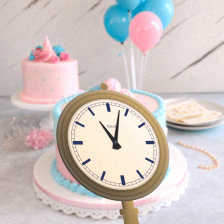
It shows 11 h 03 min
